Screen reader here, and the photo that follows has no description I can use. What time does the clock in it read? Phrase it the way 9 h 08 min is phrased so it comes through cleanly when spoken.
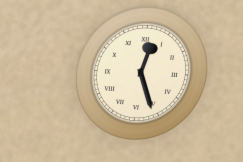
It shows 12 h 26 min
